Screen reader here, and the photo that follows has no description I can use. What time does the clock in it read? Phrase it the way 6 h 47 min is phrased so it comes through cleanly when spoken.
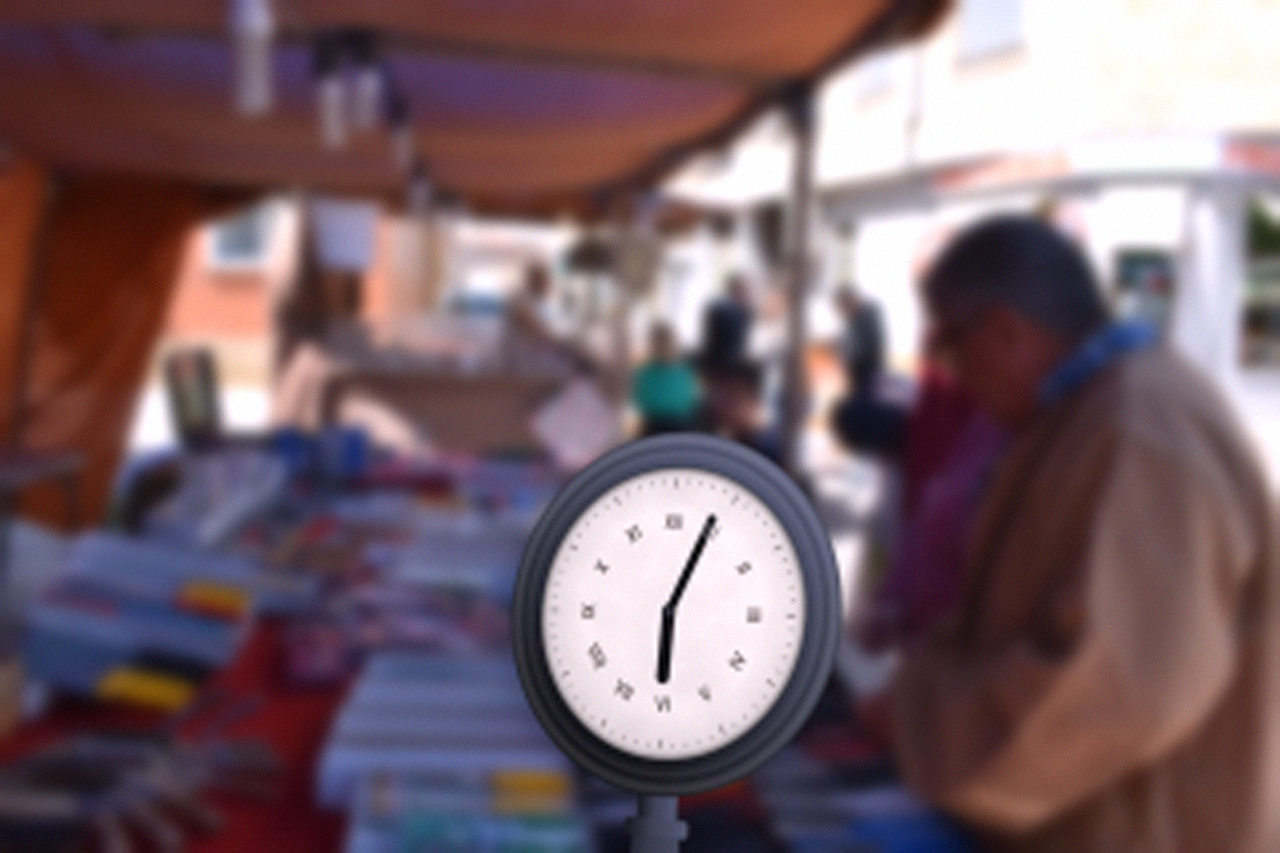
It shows 6 h 04 min
